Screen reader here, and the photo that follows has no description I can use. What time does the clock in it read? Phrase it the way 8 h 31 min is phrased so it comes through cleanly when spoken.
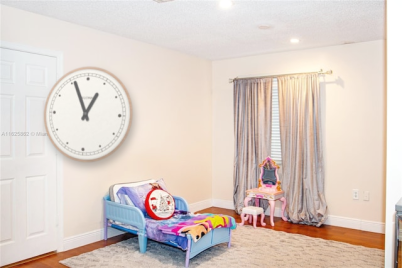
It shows 12 h 56 min
